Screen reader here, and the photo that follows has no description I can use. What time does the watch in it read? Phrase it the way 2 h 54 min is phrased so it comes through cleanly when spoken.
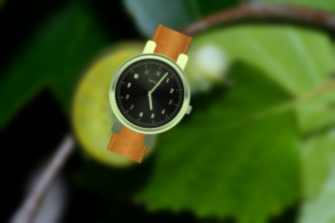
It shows 5 h 03 min
